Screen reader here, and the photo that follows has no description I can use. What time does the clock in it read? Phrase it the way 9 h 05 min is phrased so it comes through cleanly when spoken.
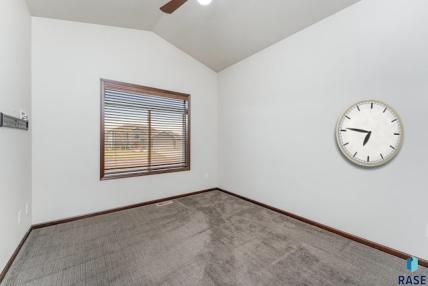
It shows 6 h 46 min
